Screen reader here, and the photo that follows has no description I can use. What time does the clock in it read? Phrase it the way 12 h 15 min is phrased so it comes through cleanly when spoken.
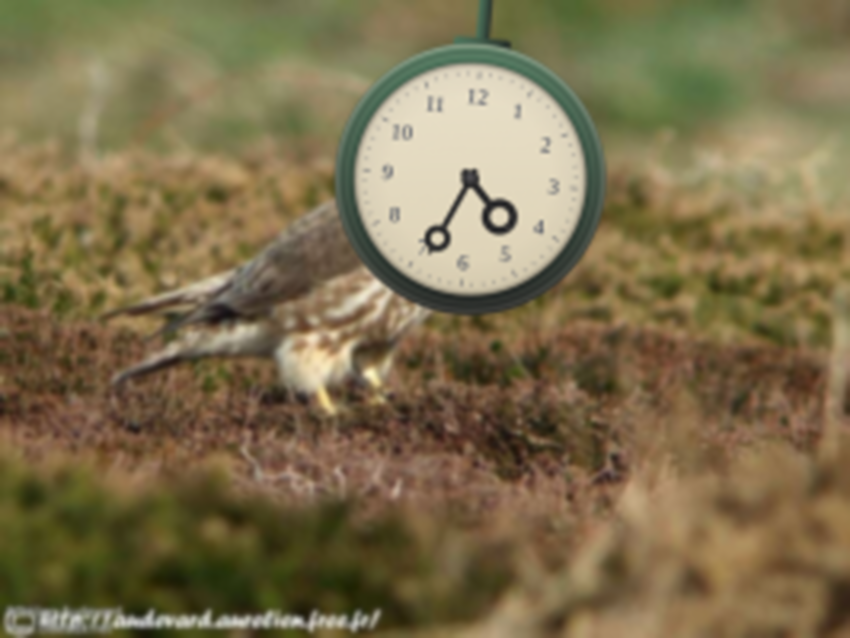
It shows 4 h 34 min
